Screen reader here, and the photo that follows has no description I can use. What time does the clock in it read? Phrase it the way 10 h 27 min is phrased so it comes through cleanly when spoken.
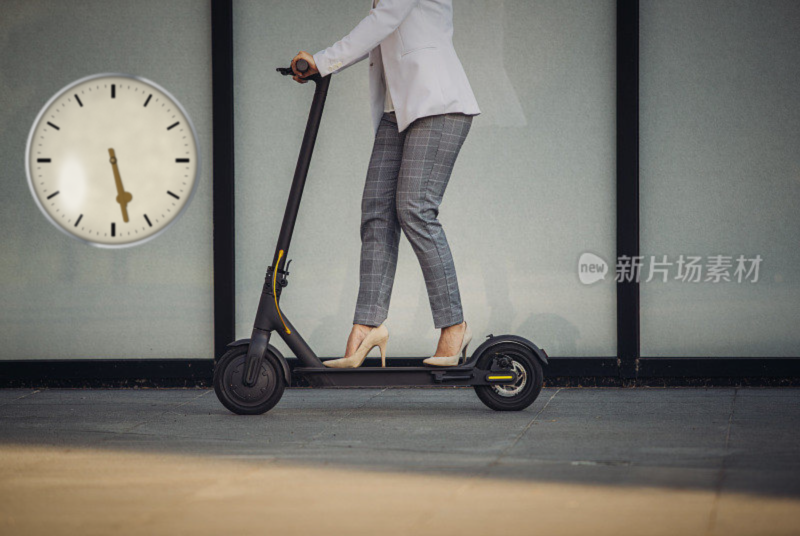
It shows 5 h 28 min
